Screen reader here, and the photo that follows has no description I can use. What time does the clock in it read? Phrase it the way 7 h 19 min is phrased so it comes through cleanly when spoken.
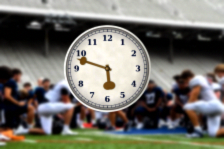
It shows 5 h 48 min
